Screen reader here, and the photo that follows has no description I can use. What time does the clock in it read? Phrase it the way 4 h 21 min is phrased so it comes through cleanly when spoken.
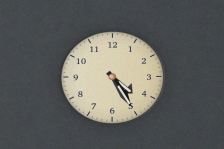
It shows 4 h 25 min
